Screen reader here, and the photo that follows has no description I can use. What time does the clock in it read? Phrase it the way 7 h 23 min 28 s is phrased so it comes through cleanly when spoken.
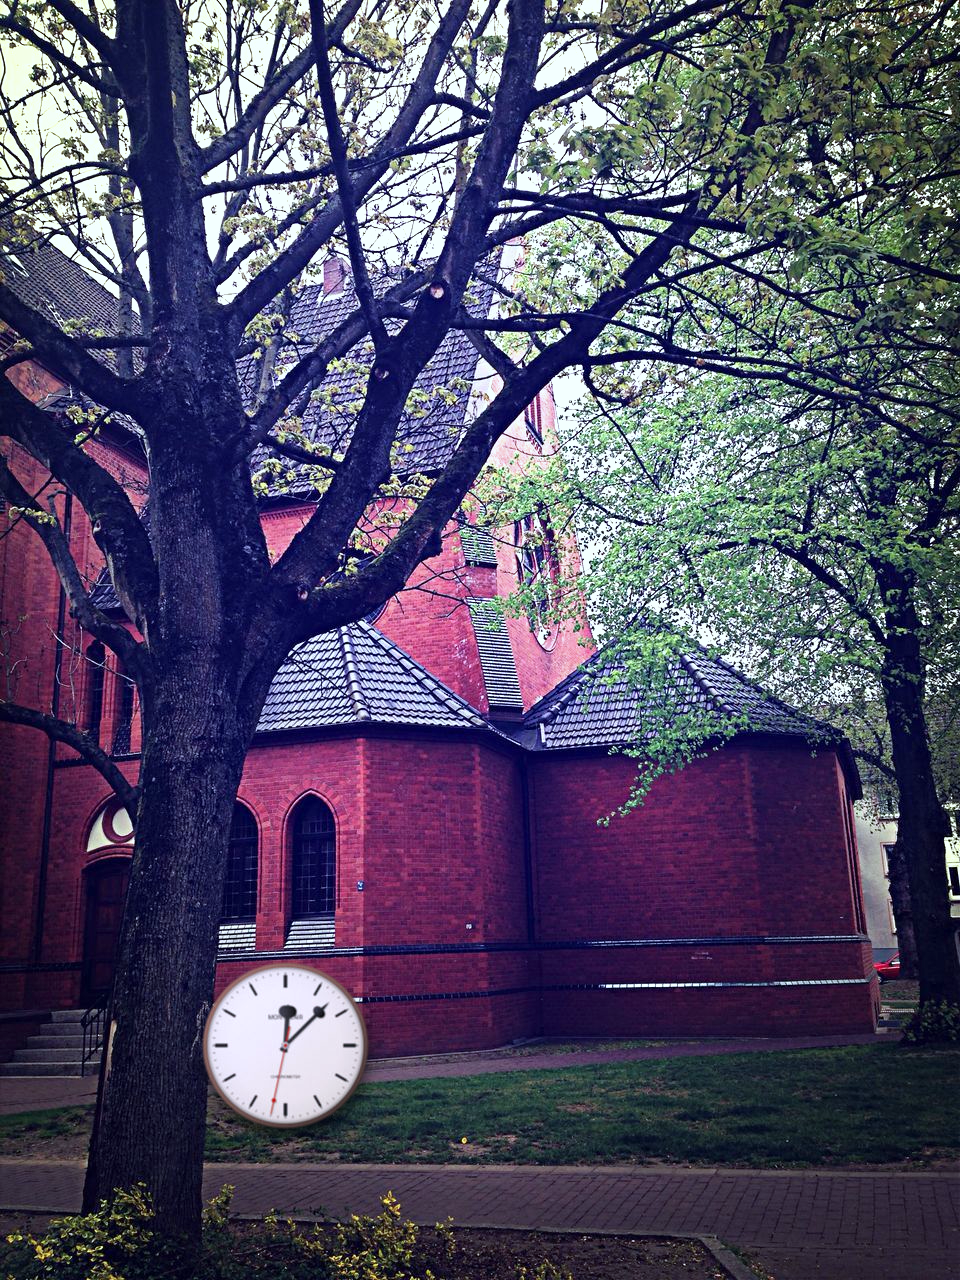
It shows 12 h 07 min 32 s
